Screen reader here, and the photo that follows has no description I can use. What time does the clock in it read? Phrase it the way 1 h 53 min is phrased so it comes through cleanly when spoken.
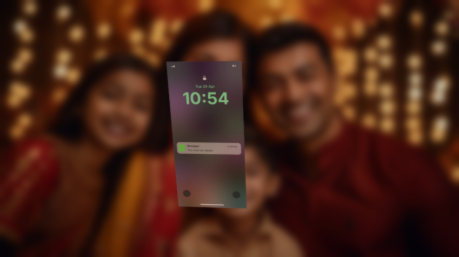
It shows 10 h 54 min
